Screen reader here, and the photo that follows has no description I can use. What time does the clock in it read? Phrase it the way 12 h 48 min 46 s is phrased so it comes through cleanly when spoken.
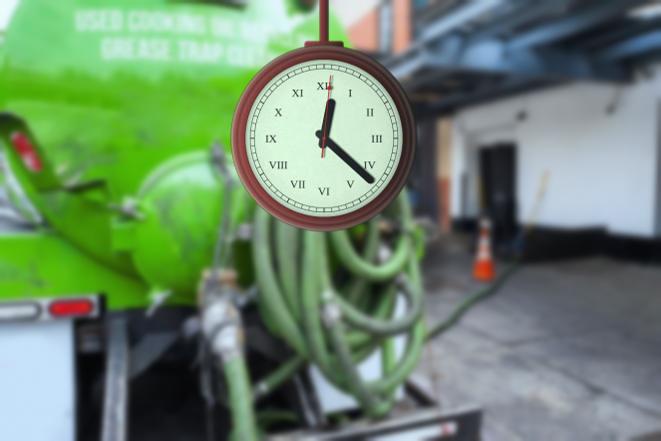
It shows 12 h 22 min 01 s
